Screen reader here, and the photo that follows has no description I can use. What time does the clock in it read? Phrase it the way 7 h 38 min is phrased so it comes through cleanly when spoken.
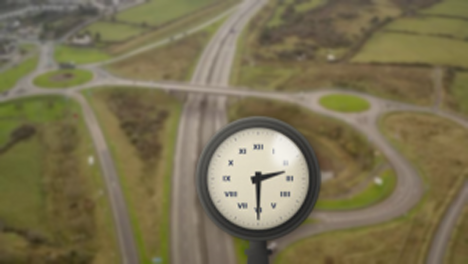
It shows 2 h 30 min
